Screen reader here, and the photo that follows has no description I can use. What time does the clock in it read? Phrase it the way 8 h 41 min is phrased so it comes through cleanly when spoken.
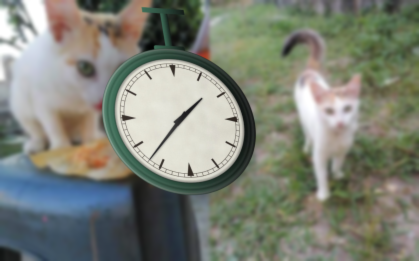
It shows 1 h 37 min
